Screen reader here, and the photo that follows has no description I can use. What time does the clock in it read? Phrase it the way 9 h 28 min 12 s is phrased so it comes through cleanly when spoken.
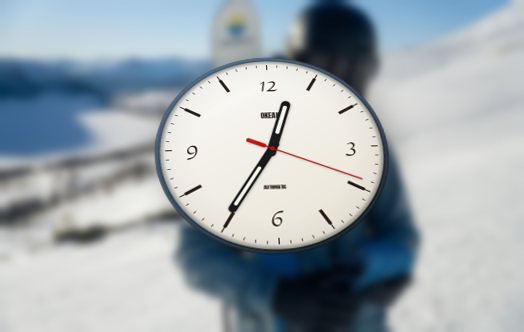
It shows 12 h 35 min 19 s
